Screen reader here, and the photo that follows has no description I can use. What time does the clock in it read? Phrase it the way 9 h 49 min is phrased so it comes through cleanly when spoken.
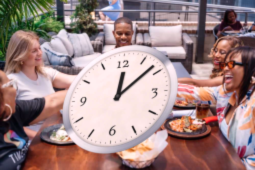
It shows 12 h 08 min
